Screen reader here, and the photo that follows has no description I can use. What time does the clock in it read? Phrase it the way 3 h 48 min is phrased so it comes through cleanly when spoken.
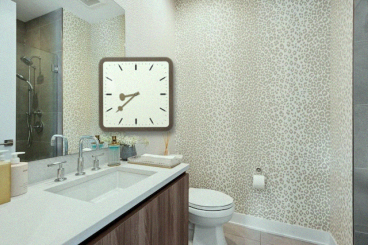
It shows 8 h 38 min
